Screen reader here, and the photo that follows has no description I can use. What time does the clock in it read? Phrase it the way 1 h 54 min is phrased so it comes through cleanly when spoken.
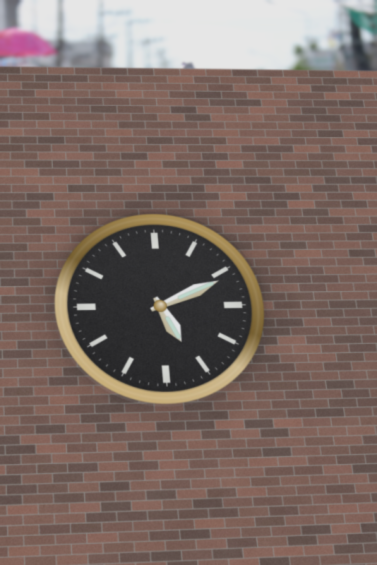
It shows 5 h 11 min
